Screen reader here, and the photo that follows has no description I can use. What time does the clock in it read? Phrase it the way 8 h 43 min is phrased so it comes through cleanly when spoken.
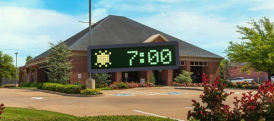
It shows 7 h 00 min
